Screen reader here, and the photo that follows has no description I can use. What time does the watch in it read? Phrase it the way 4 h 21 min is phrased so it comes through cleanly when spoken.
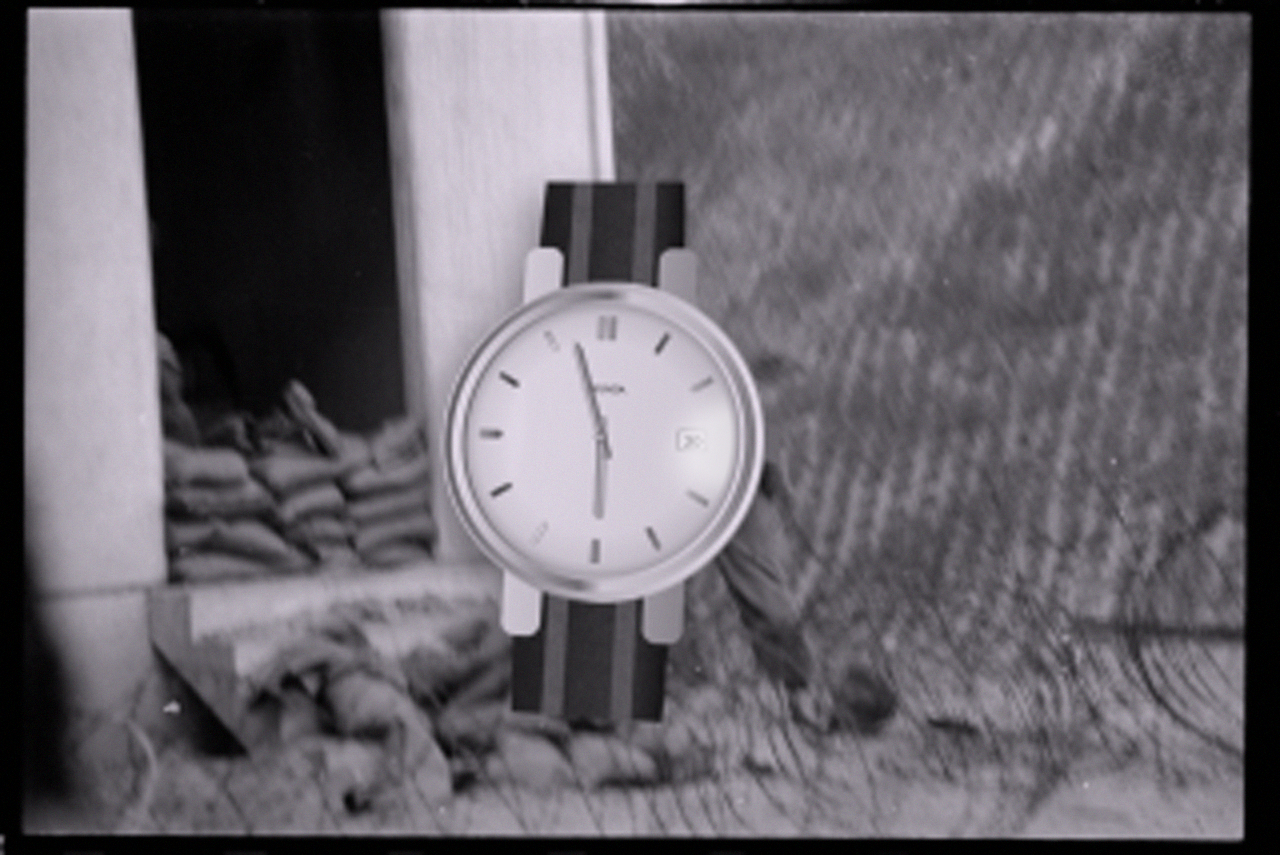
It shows 5 h 57 min
